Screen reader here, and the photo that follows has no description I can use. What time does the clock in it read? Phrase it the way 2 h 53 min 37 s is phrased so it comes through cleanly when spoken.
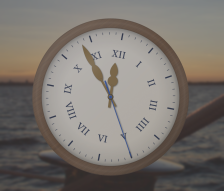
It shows 11 h 53 min 25 s
